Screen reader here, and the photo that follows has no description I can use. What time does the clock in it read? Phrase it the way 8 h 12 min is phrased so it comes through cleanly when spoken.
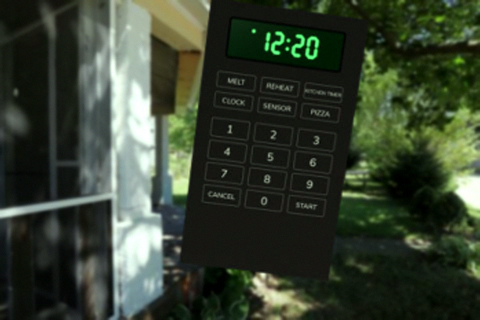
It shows 12 h 20 min
